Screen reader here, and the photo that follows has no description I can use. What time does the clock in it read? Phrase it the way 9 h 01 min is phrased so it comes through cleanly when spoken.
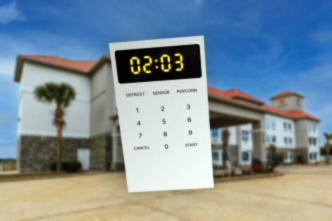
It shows 2 h 03 min
